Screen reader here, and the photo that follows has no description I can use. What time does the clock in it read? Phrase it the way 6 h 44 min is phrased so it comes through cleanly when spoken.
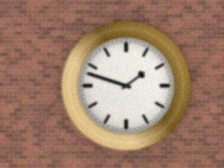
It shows 1 h 48 min
